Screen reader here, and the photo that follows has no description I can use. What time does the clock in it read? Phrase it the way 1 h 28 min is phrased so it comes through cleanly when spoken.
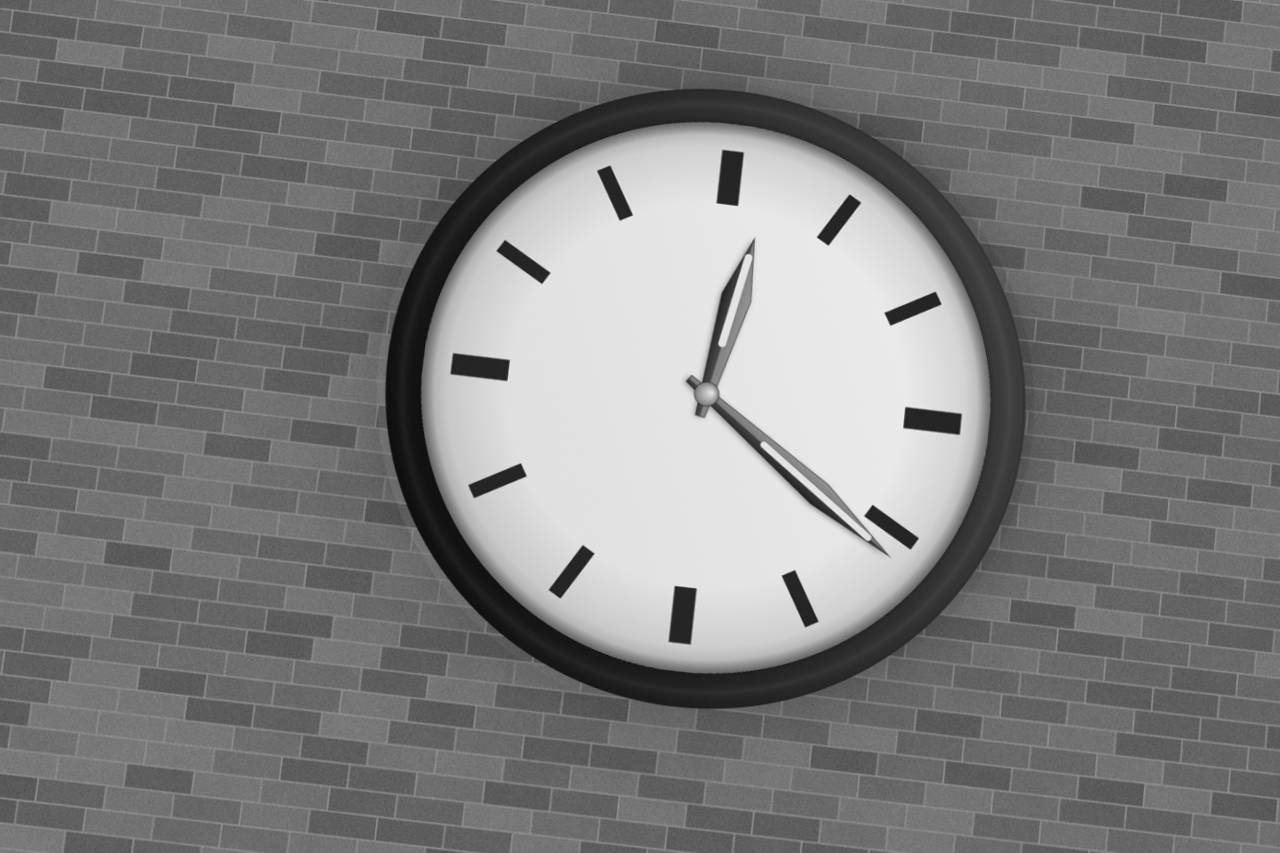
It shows 12 h 21 min
